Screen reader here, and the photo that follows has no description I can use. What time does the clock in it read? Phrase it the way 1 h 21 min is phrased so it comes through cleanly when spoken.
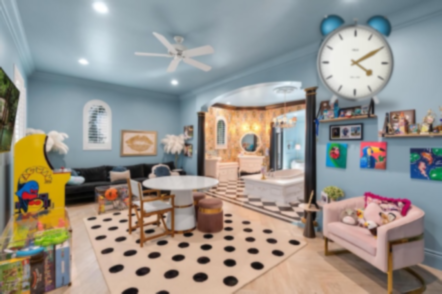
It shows 4 h 10 min
